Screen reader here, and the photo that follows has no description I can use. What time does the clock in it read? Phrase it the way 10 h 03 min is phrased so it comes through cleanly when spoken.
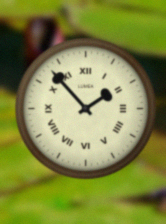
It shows 1 h 53 min
